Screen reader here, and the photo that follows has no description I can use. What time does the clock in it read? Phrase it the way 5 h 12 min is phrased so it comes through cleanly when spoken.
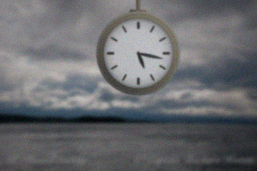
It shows 5 h 17 min
